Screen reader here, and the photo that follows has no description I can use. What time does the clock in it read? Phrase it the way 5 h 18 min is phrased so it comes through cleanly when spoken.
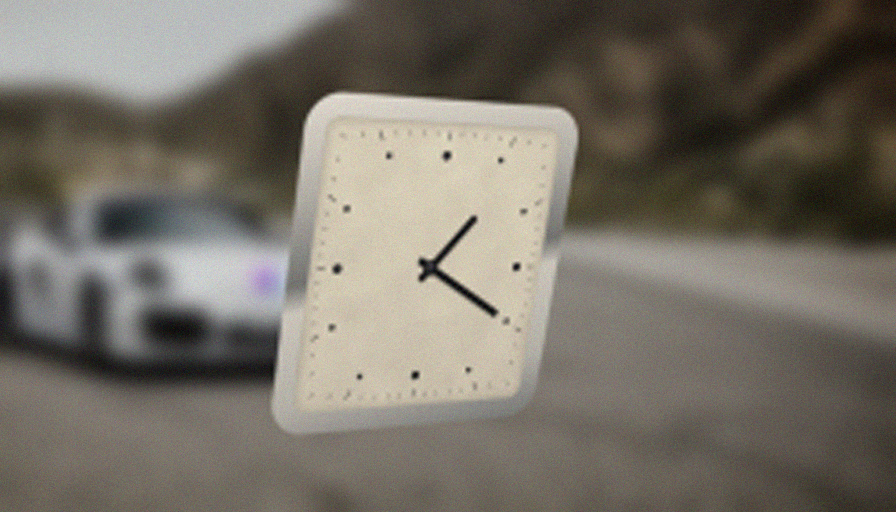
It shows 1 h 20 min
